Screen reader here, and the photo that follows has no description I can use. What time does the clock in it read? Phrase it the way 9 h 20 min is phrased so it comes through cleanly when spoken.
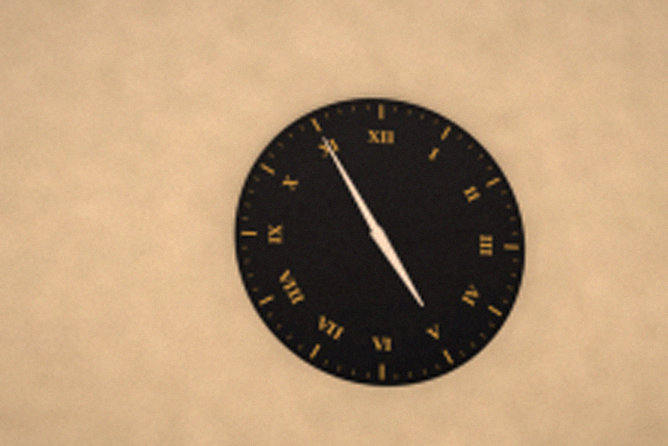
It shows 4 h 55 min
